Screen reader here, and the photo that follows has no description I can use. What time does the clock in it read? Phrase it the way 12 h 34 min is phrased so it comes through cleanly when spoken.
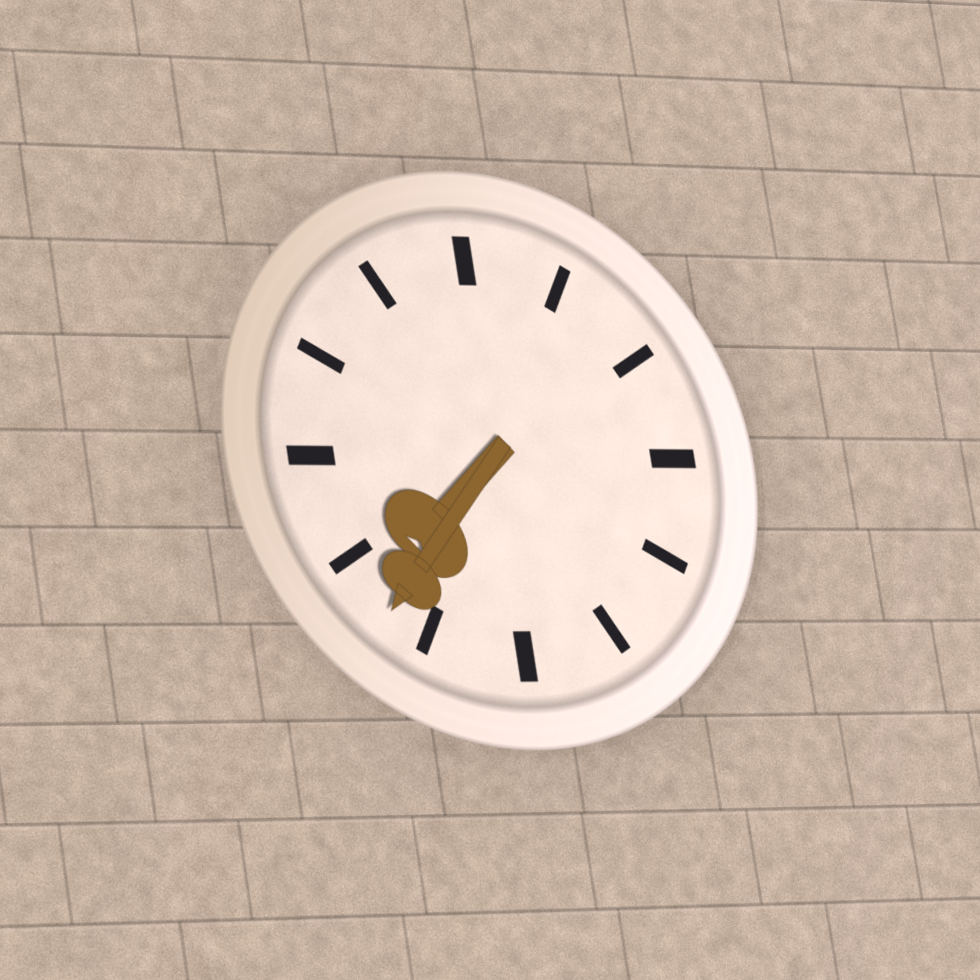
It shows 7 h 37 min
